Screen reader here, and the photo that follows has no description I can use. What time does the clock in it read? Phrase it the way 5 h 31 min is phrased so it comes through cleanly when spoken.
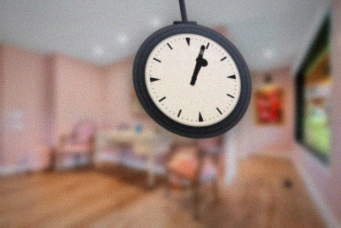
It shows 1 h 04 min
